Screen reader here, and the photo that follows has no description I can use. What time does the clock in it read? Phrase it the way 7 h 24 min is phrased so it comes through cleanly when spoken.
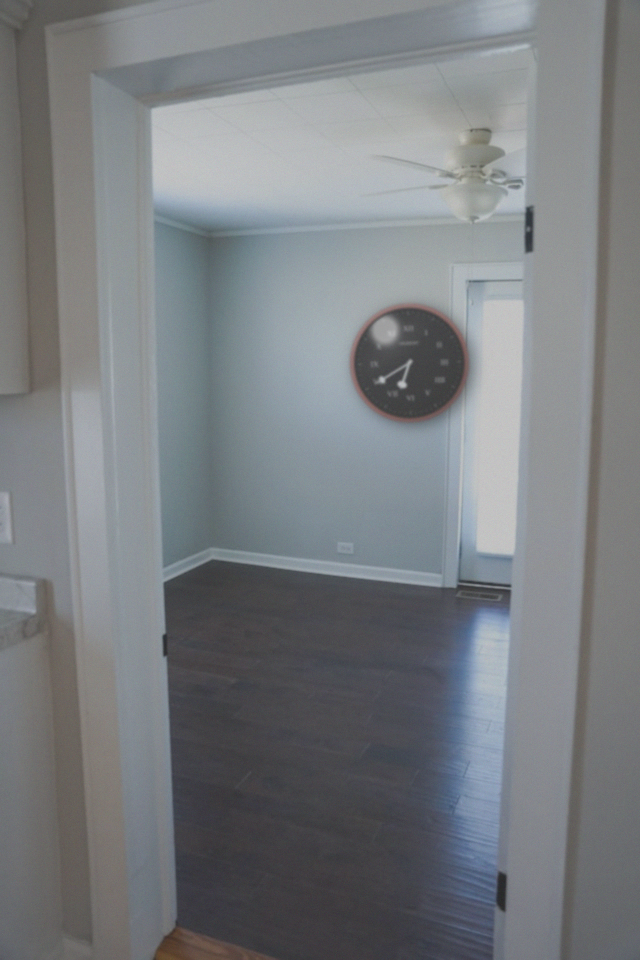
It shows 6 h 40 min
